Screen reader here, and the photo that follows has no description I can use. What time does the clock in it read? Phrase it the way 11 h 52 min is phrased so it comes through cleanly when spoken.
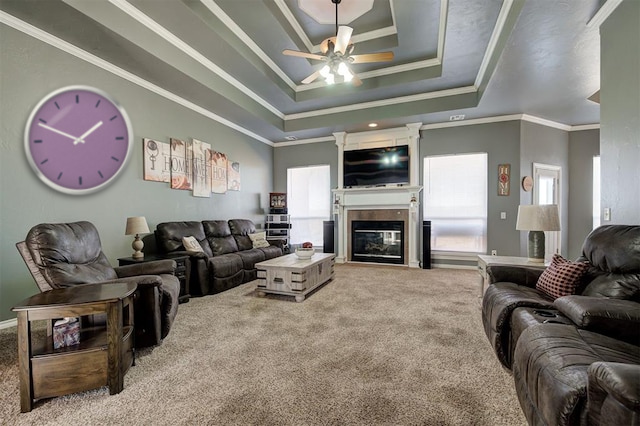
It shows 1 h 49 min
